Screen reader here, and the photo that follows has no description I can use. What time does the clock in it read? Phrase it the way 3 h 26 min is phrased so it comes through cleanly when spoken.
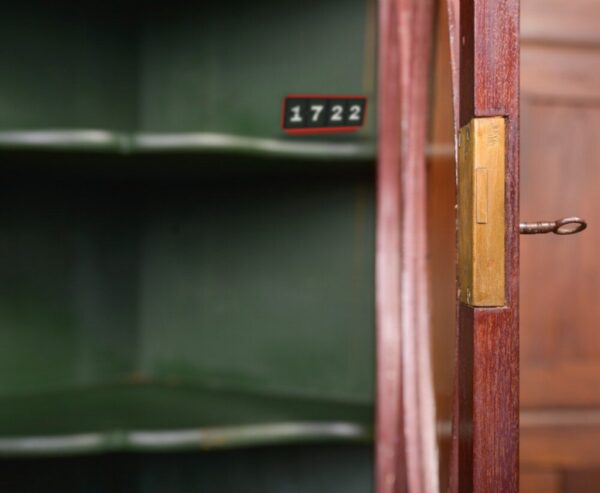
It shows 17 h 22 min
